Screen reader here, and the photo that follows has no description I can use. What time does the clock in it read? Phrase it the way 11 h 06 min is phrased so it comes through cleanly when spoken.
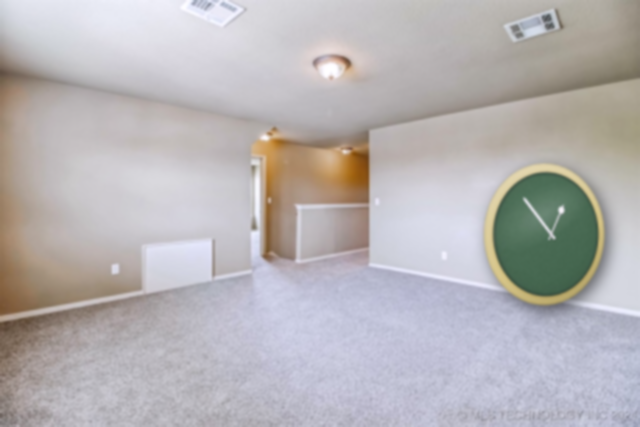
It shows 12 h 53 min
